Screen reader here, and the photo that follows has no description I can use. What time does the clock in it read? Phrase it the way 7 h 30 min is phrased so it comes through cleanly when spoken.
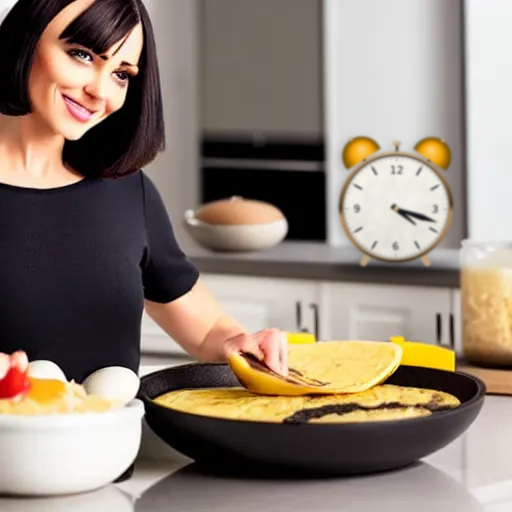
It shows 4 h 18 min
